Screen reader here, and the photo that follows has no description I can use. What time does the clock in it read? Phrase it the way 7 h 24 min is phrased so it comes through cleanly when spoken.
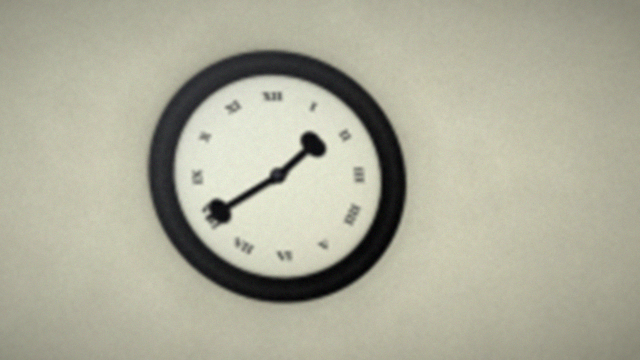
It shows 1 h 40 min
